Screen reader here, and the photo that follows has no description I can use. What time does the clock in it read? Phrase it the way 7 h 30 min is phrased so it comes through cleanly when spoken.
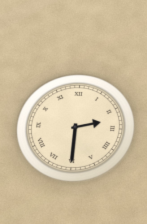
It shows 2 h 30 min
